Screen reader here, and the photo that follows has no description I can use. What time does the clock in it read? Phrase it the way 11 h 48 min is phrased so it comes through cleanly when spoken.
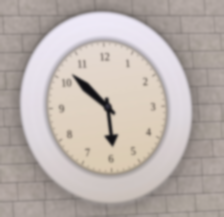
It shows 5 h 52 min
